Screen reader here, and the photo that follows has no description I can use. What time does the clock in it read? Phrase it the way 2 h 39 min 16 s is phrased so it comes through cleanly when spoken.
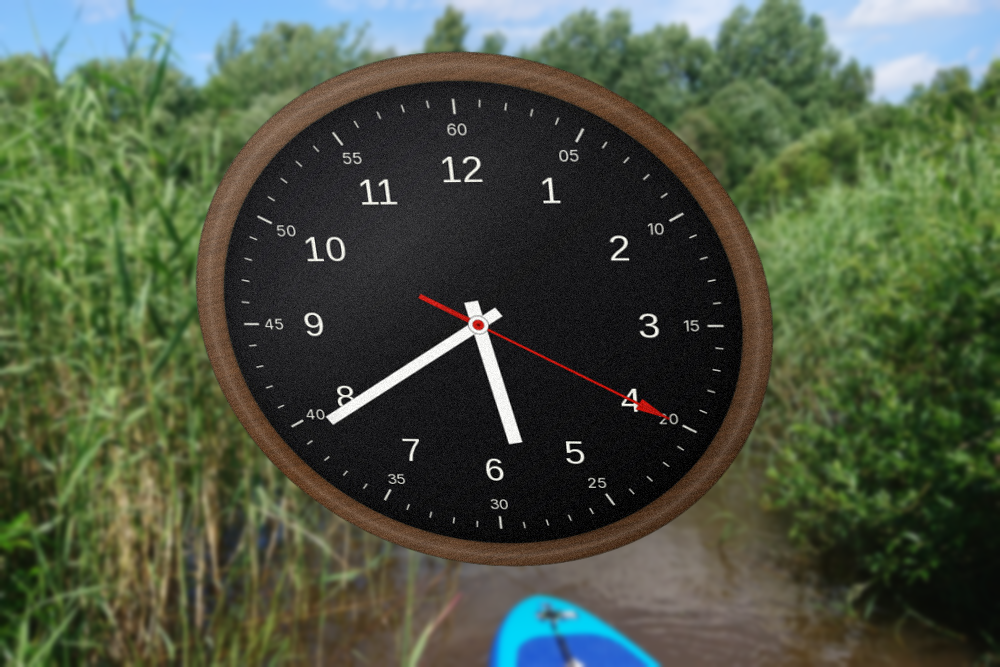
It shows 5 h 39 min 20 s
